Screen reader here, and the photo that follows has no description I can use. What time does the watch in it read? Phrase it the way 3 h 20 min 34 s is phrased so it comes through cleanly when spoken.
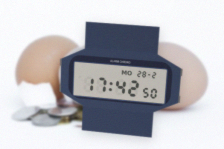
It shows 17 h 42 min 50 s
